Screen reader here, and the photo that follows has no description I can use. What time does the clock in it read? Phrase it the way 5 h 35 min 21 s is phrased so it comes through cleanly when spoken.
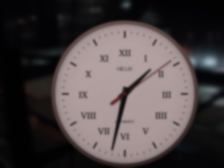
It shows 1 h 32 min 09 s
